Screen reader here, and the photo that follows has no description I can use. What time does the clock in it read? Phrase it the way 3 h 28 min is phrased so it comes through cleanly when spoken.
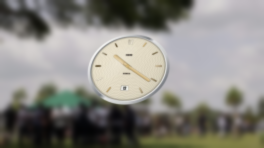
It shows 10 h 21 min
